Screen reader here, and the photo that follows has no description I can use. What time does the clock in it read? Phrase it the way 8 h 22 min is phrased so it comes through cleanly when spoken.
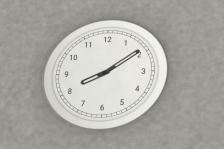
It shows 8 h 09 min
